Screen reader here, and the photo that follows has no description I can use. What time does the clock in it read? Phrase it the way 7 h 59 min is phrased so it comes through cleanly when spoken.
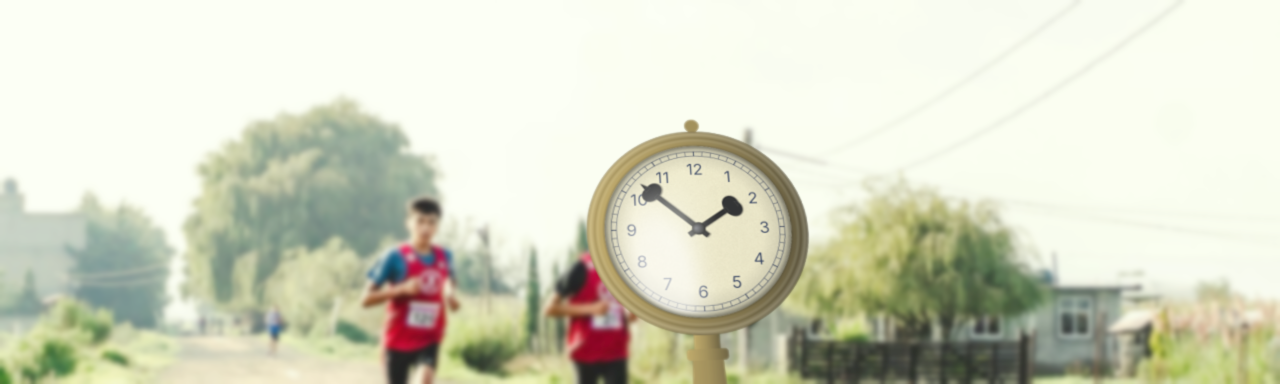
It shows 1 h 52 min
